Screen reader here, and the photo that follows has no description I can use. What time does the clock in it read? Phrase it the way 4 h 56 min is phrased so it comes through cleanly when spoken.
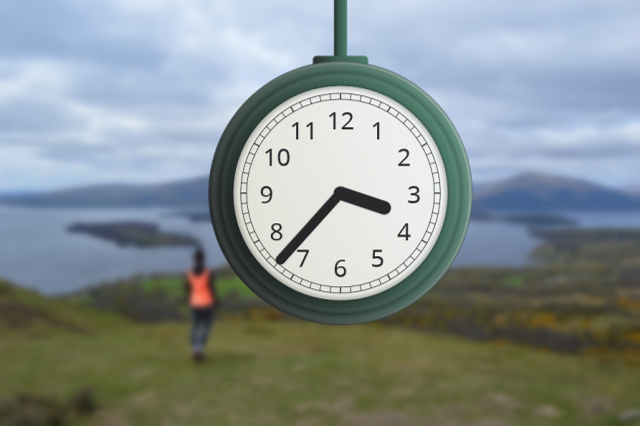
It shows 3 h 37 min
